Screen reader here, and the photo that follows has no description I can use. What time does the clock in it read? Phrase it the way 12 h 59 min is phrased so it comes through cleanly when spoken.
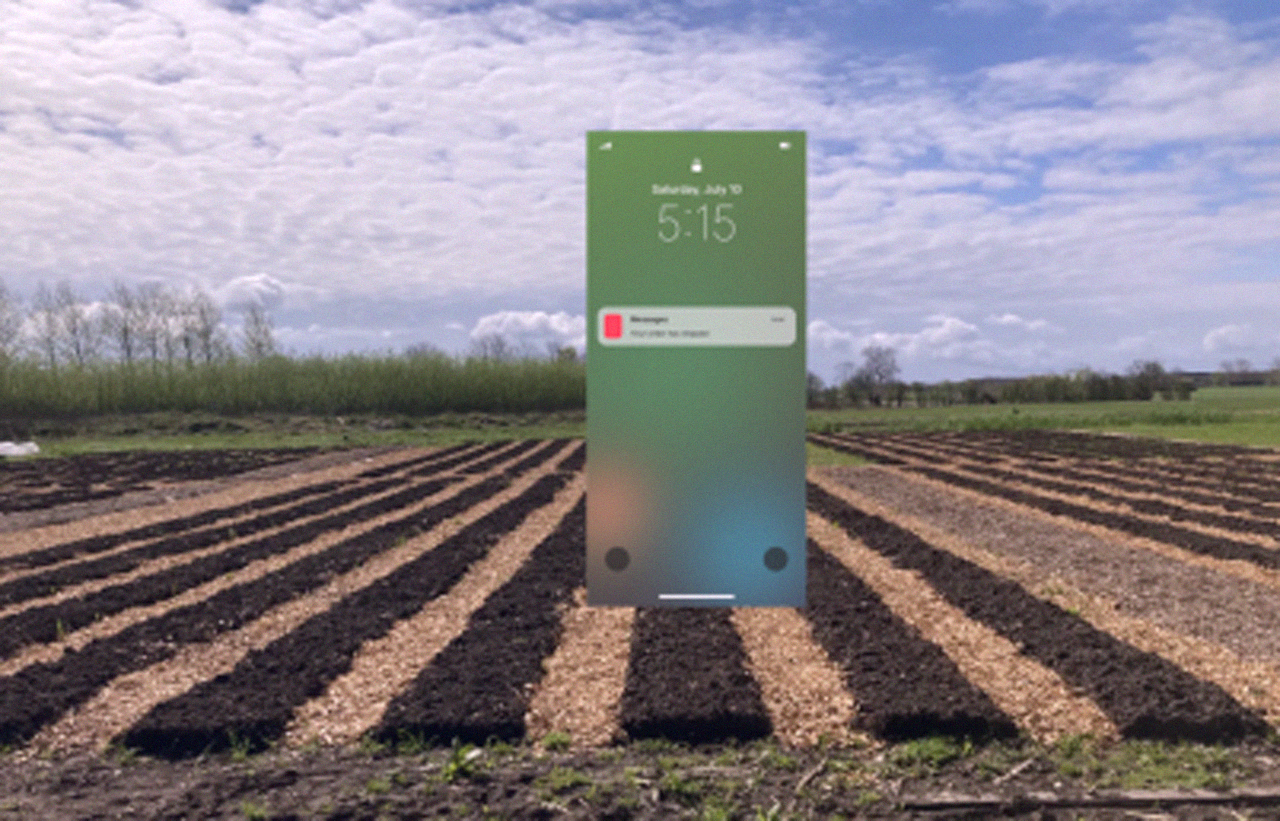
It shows 5 h 15 min
